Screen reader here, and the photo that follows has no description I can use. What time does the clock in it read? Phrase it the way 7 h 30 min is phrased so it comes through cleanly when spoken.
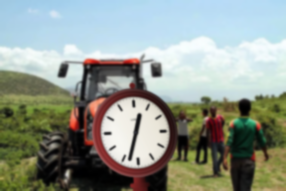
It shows 12 h 33 min
